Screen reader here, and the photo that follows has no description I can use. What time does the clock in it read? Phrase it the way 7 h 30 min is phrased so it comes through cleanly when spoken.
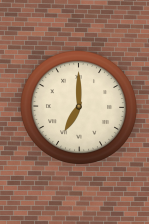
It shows 7 h 00 min
